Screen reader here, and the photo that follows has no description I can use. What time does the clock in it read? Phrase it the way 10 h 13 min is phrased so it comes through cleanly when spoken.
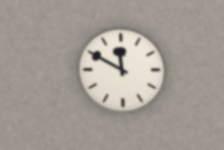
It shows 11 h 50 min
